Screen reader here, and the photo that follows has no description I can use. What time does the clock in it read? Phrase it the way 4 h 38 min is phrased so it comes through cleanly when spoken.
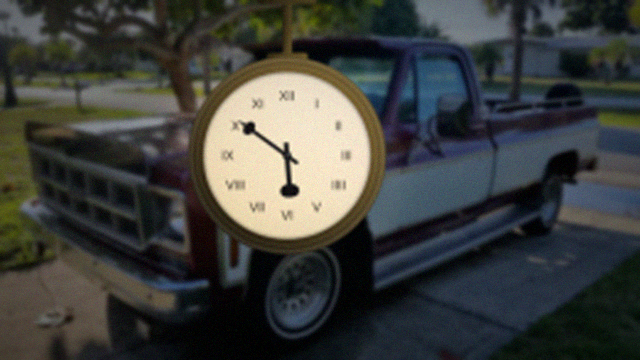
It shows 5 h 51 min
